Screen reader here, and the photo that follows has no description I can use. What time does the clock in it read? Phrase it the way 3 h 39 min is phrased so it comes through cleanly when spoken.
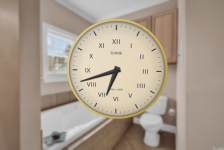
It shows 6 h 42 min
